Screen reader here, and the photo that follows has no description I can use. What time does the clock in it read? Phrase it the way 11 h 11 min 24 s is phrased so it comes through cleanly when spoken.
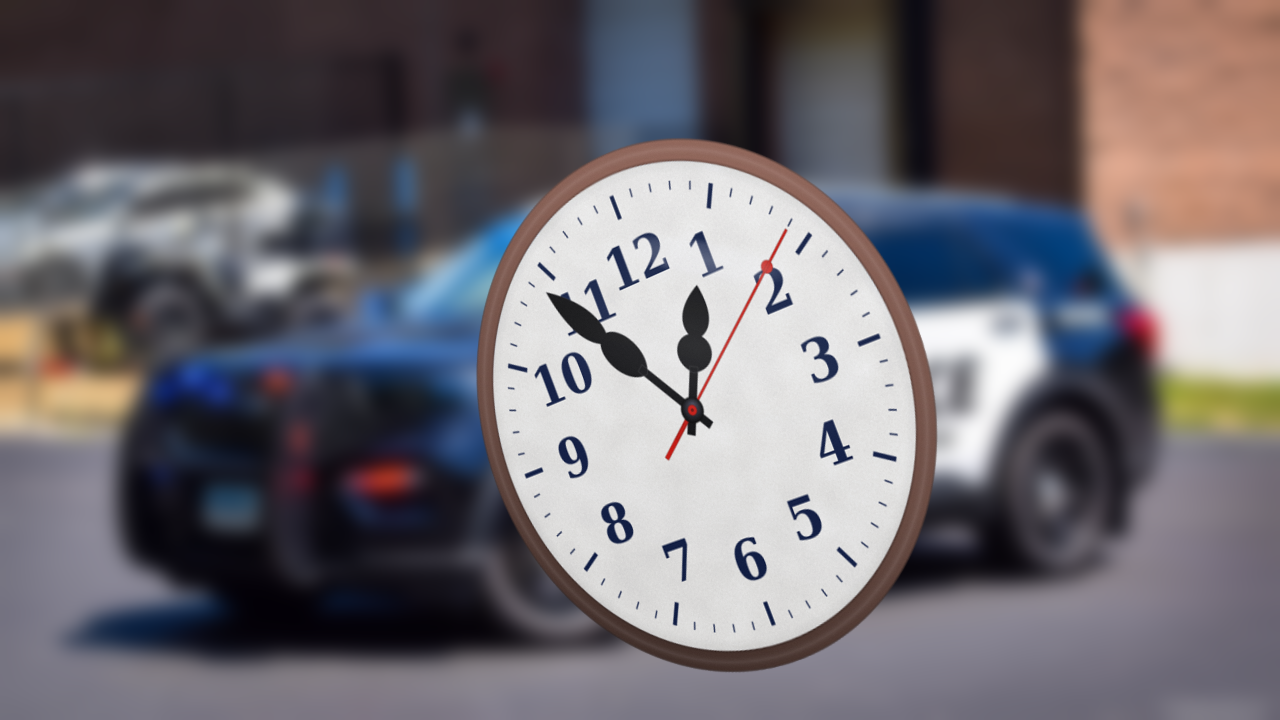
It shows 12 h 54 min 09 s
